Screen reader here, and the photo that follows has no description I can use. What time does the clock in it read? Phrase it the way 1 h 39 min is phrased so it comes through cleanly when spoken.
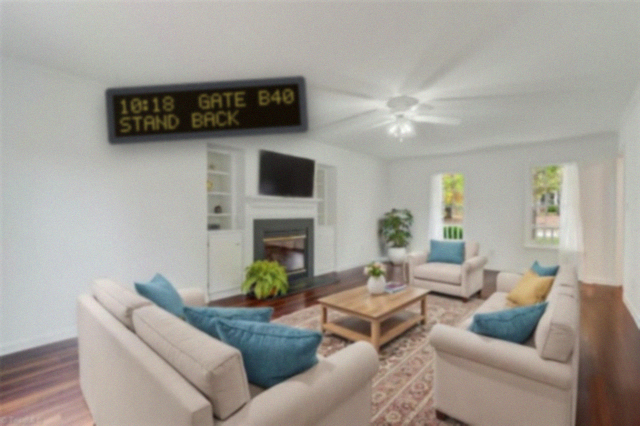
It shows 10 h 18 min
